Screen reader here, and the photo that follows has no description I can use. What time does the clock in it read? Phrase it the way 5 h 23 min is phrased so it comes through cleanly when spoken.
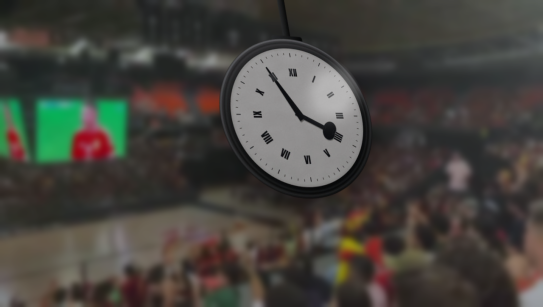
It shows 3 h 55 min
